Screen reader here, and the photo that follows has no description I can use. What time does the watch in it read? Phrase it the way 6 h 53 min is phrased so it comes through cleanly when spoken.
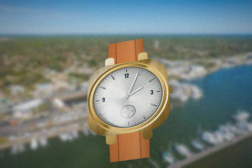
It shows 2 h 04 min
